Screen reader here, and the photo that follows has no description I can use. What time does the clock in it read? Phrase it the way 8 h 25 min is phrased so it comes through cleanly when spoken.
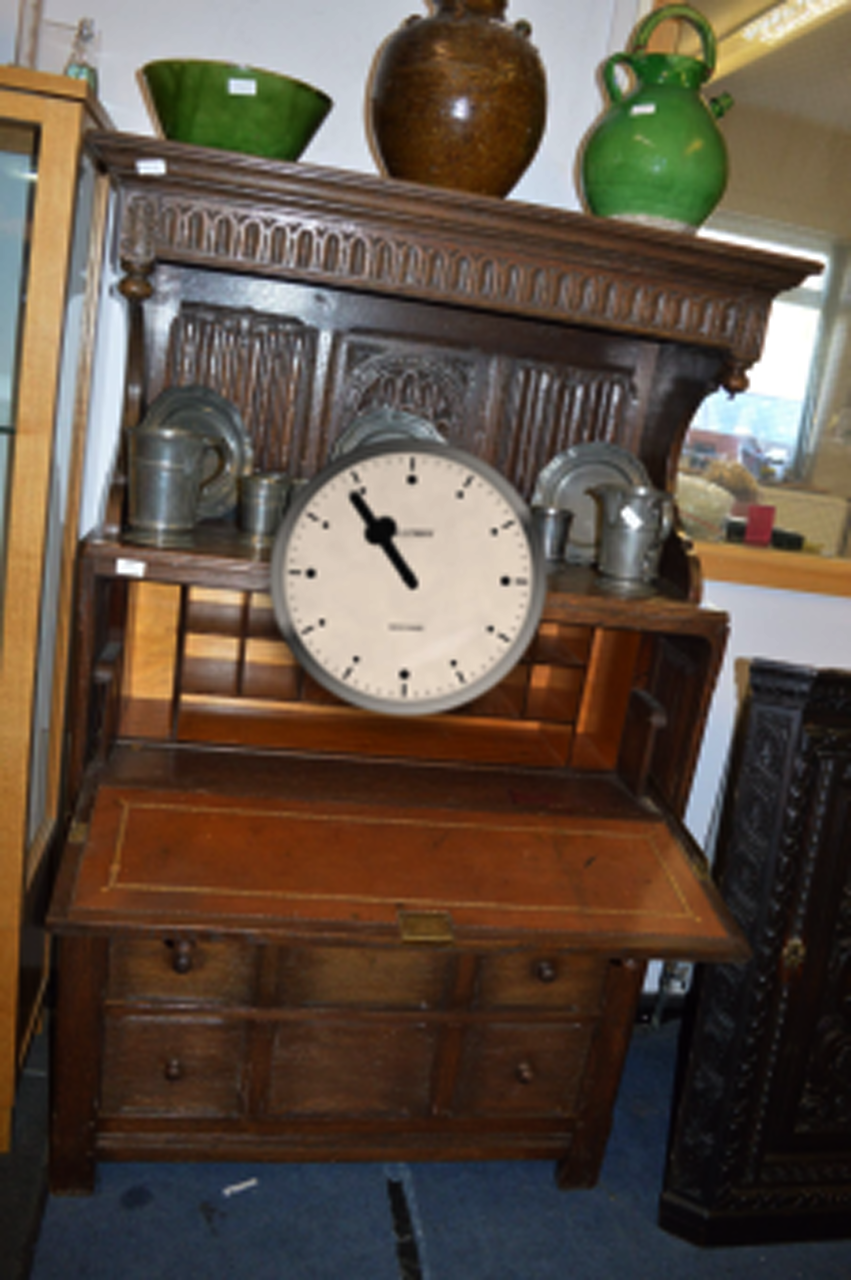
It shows 10 h 54 min
